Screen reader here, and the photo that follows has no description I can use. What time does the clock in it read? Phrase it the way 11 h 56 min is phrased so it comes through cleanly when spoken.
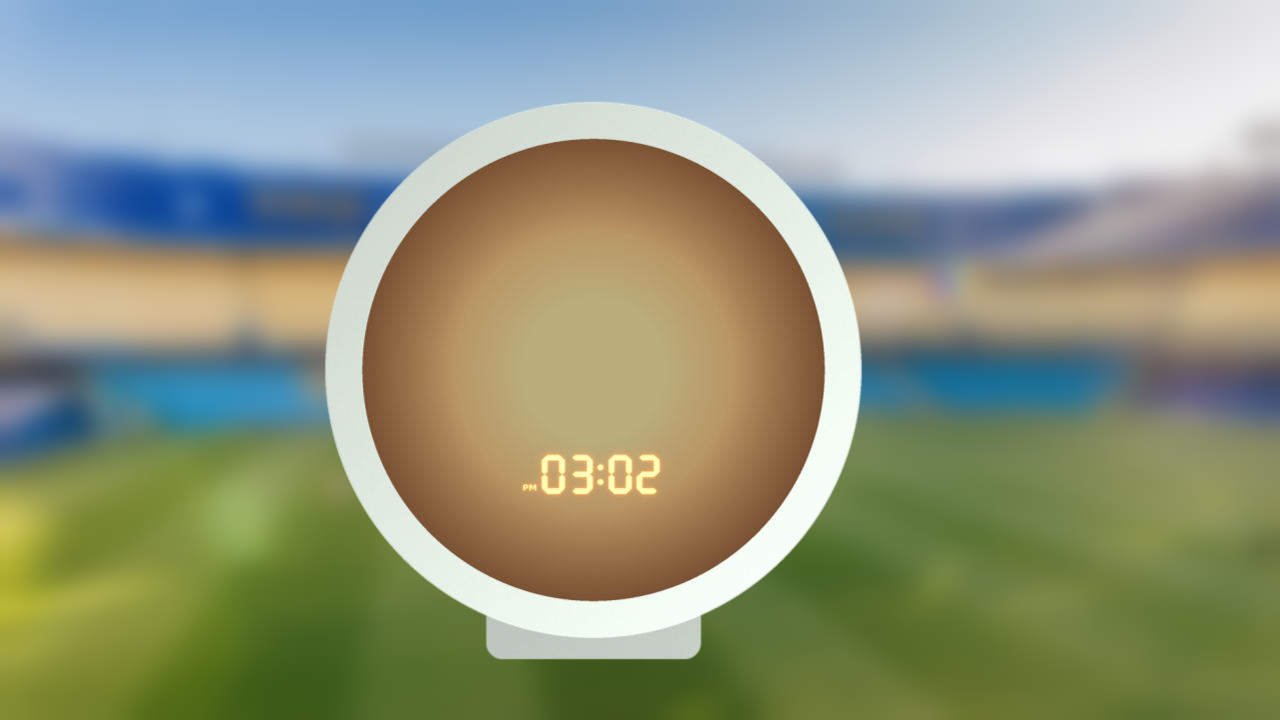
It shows 3 h 02 min
